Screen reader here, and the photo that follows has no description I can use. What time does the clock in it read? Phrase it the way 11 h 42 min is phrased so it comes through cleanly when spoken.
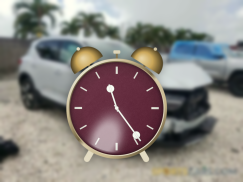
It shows 11 h 24 min
